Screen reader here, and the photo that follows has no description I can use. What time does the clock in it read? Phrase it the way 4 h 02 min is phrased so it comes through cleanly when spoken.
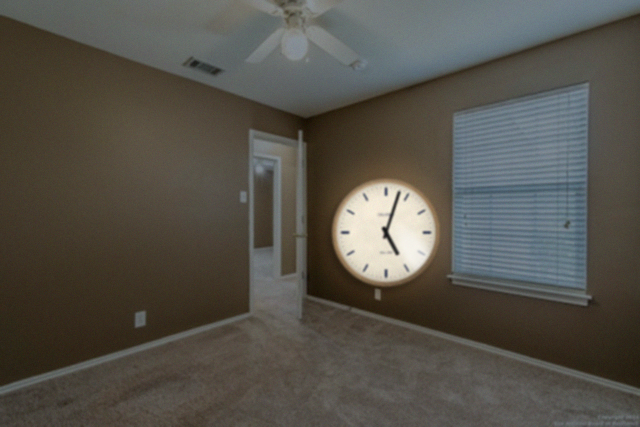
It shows 5 h 03 min
